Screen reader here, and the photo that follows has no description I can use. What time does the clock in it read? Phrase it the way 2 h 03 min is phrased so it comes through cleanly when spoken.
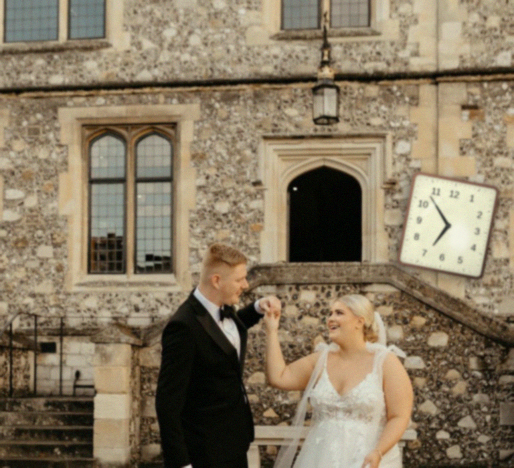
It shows 6 h 53 min
